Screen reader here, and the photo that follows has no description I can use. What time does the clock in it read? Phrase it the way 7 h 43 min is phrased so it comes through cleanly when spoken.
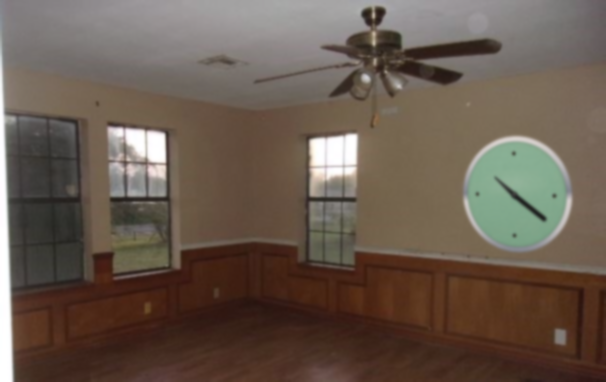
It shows 10 h 21 min
